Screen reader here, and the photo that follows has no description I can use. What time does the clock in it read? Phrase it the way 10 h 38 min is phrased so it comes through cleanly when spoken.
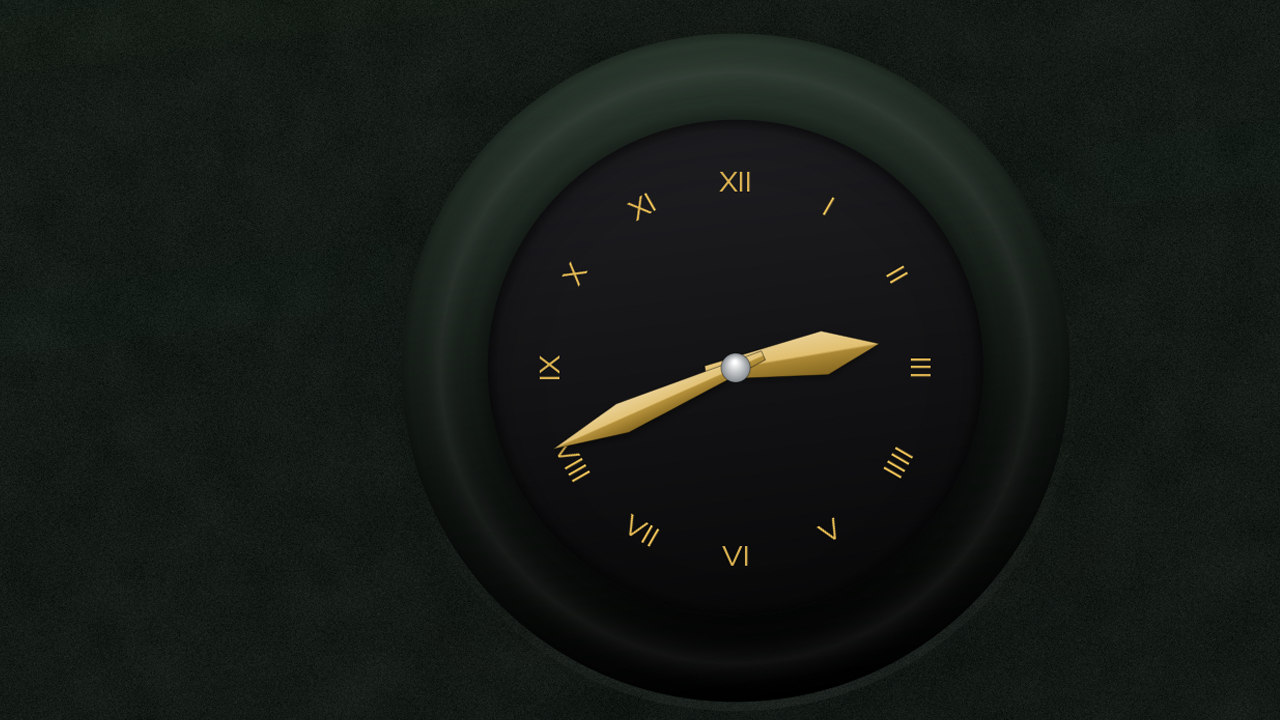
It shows 2 h 41 min
